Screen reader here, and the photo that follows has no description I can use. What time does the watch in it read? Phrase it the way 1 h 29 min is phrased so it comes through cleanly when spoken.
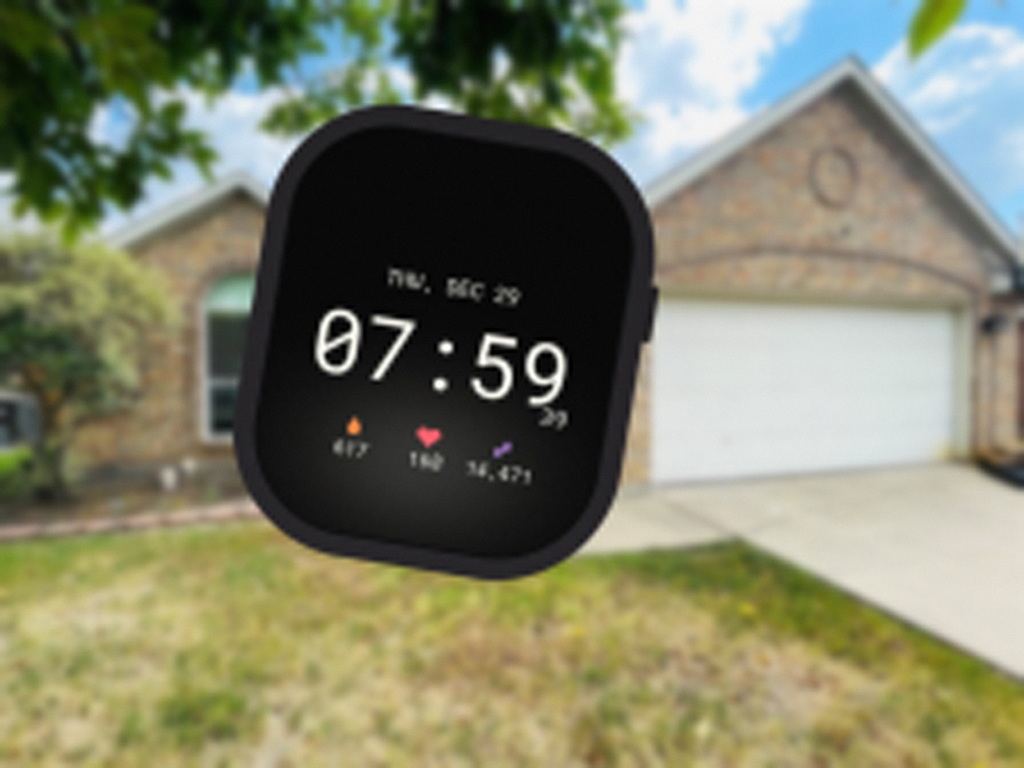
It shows 7 h 59 min
